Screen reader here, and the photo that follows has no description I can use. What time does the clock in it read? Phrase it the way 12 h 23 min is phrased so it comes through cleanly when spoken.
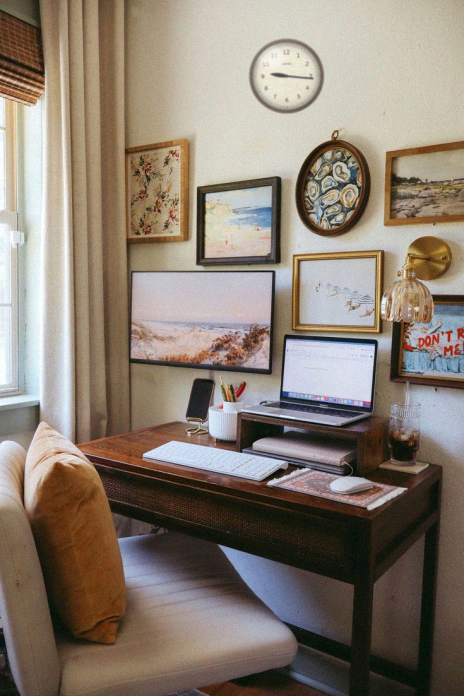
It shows 9 h 16 min
